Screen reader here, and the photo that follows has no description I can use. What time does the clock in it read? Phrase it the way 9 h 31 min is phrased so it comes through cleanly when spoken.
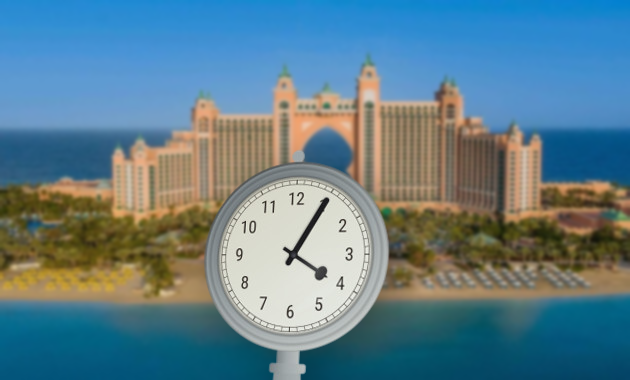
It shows 4 h 05 min
